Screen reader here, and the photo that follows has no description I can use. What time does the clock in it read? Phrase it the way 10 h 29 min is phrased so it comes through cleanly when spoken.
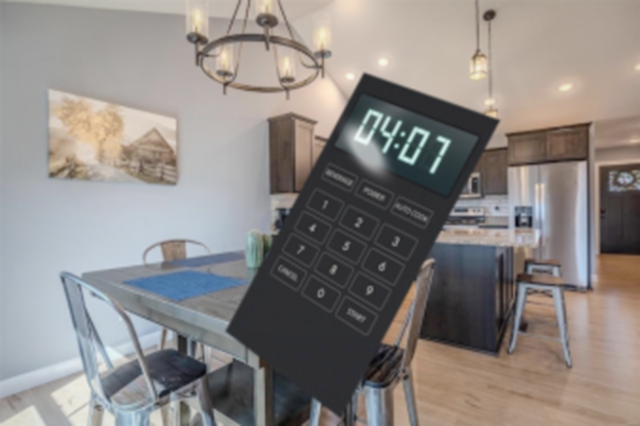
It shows 4 h 07 min
